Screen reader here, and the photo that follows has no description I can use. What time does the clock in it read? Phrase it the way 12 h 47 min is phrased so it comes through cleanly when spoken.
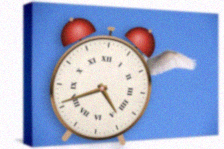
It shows 4 h 41 min
